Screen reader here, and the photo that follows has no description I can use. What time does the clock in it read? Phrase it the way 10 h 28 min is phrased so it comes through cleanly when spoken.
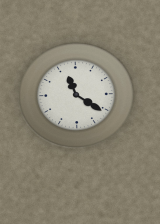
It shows 11 h 21 min
